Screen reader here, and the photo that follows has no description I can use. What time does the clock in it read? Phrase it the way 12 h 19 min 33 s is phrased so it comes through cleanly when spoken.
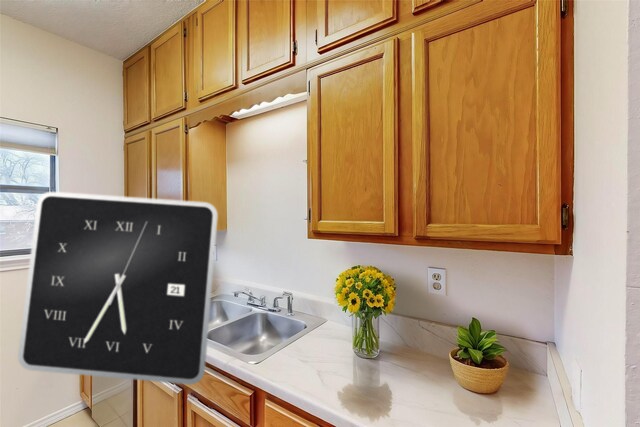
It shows 5 h 34 min 03 s
